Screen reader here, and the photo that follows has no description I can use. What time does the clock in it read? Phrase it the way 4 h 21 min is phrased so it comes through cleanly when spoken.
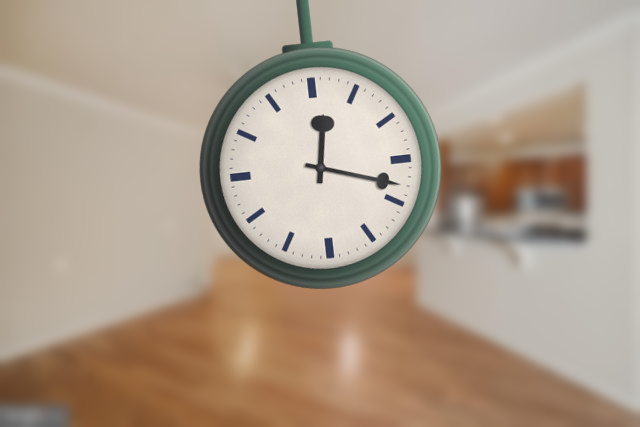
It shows 12 h 18 min
